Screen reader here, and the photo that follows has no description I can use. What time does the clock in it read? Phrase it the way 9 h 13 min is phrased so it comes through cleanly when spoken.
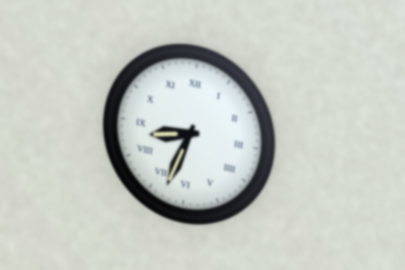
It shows 8 h 33 min
